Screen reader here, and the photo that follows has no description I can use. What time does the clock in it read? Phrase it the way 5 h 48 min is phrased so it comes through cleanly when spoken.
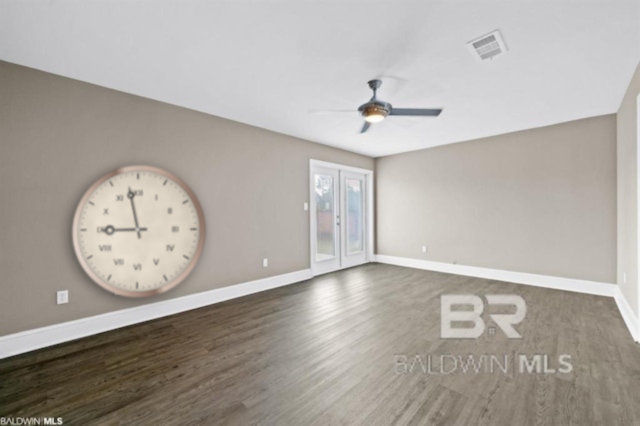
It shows 8 h 58 min
